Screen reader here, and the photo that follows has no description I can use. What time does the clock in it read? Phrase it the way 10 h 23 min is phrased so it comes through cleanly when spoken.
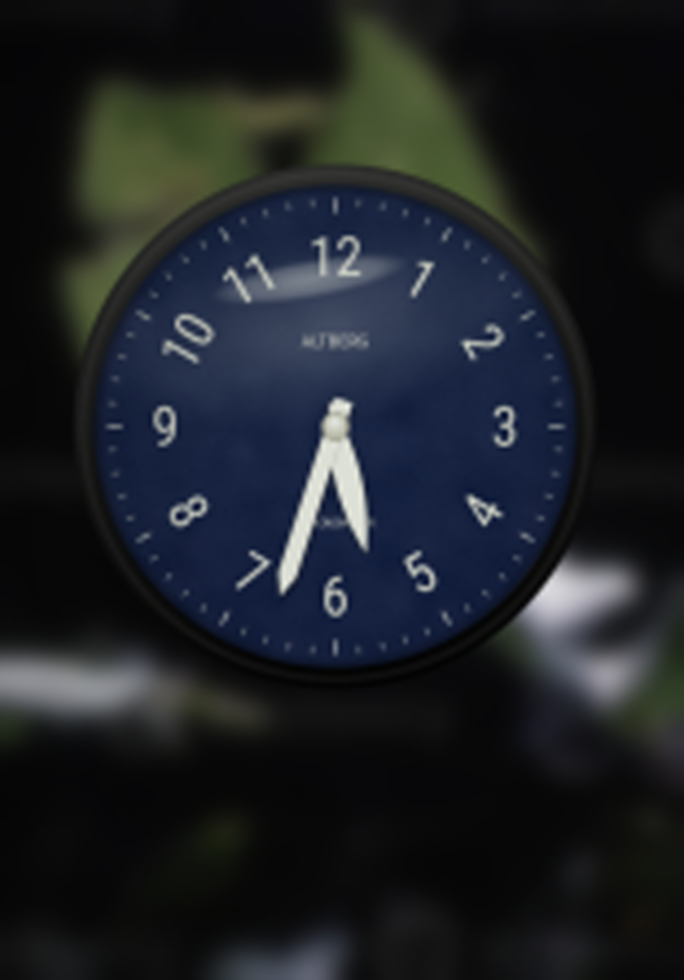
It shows 5 h 33 min
